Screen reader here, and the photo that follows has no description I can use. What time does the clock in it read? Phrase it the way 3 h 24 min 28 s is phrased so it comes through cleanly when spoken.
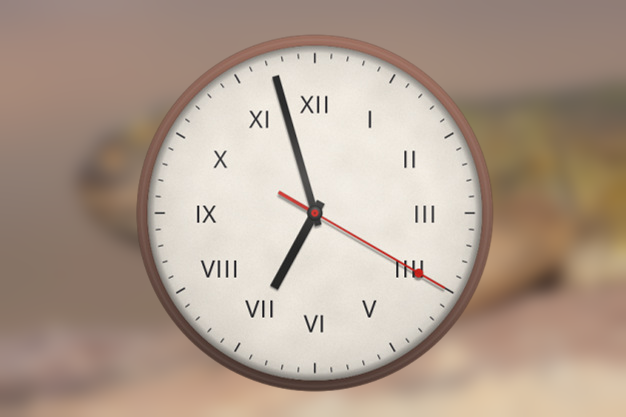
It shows 6 h 57 min 20 s
